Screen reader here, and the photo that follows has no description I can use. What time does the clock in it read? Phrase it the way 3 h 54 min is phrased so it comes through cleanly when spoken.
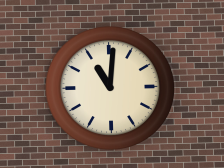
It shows 11 h 01 min
